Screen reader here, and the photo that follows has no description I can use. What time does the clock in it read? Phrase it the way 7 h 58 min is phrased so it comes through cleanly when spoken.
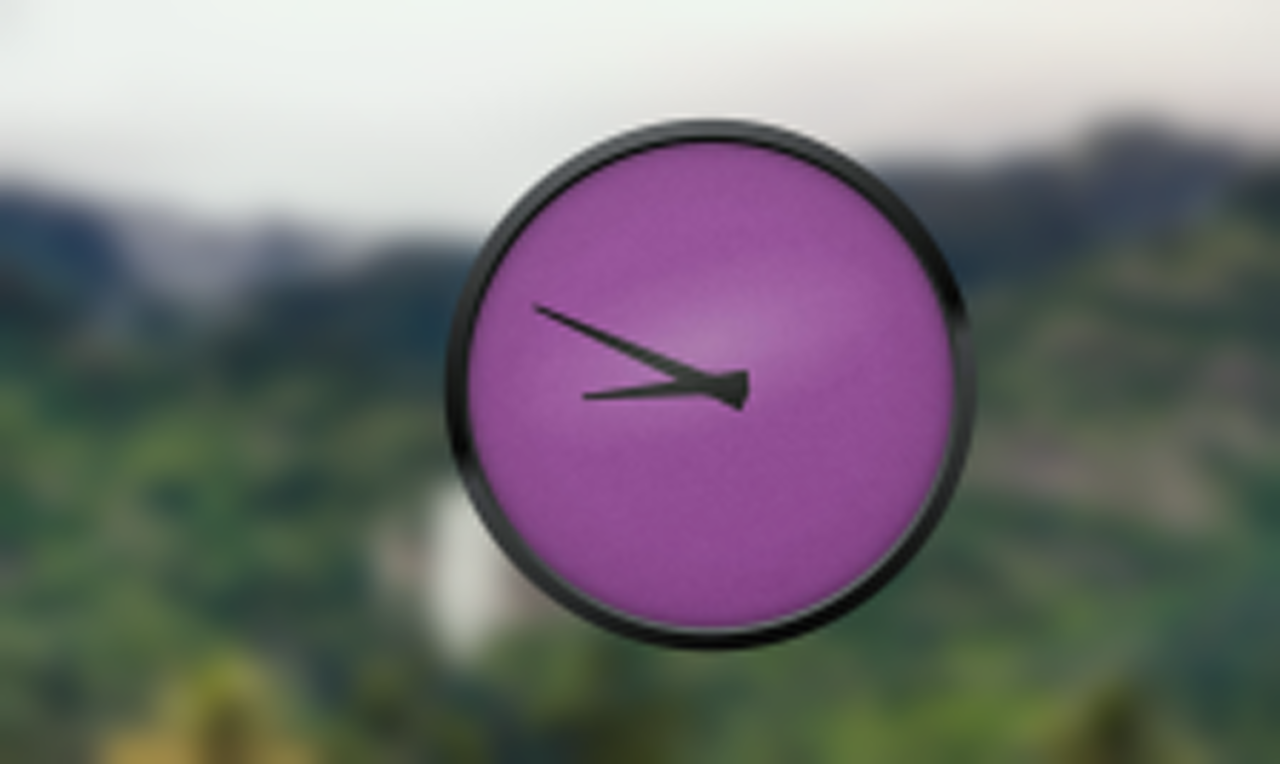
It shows 8 h 49 min
